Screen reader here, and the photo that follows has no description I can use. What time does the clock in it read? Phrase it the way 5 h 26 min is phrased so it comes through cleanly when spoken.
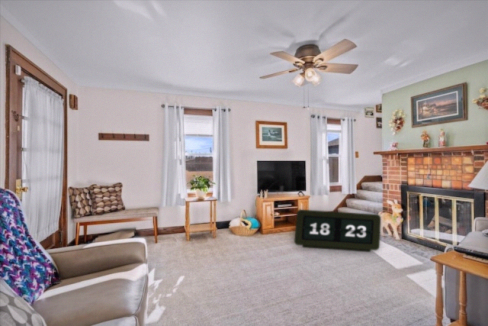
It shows 18 h 23 min
